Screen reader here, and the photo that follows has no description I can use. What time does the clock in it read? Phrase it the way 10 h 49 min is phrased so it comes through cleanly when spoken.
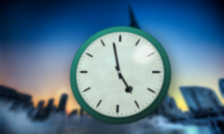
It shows 4 h 58 min
